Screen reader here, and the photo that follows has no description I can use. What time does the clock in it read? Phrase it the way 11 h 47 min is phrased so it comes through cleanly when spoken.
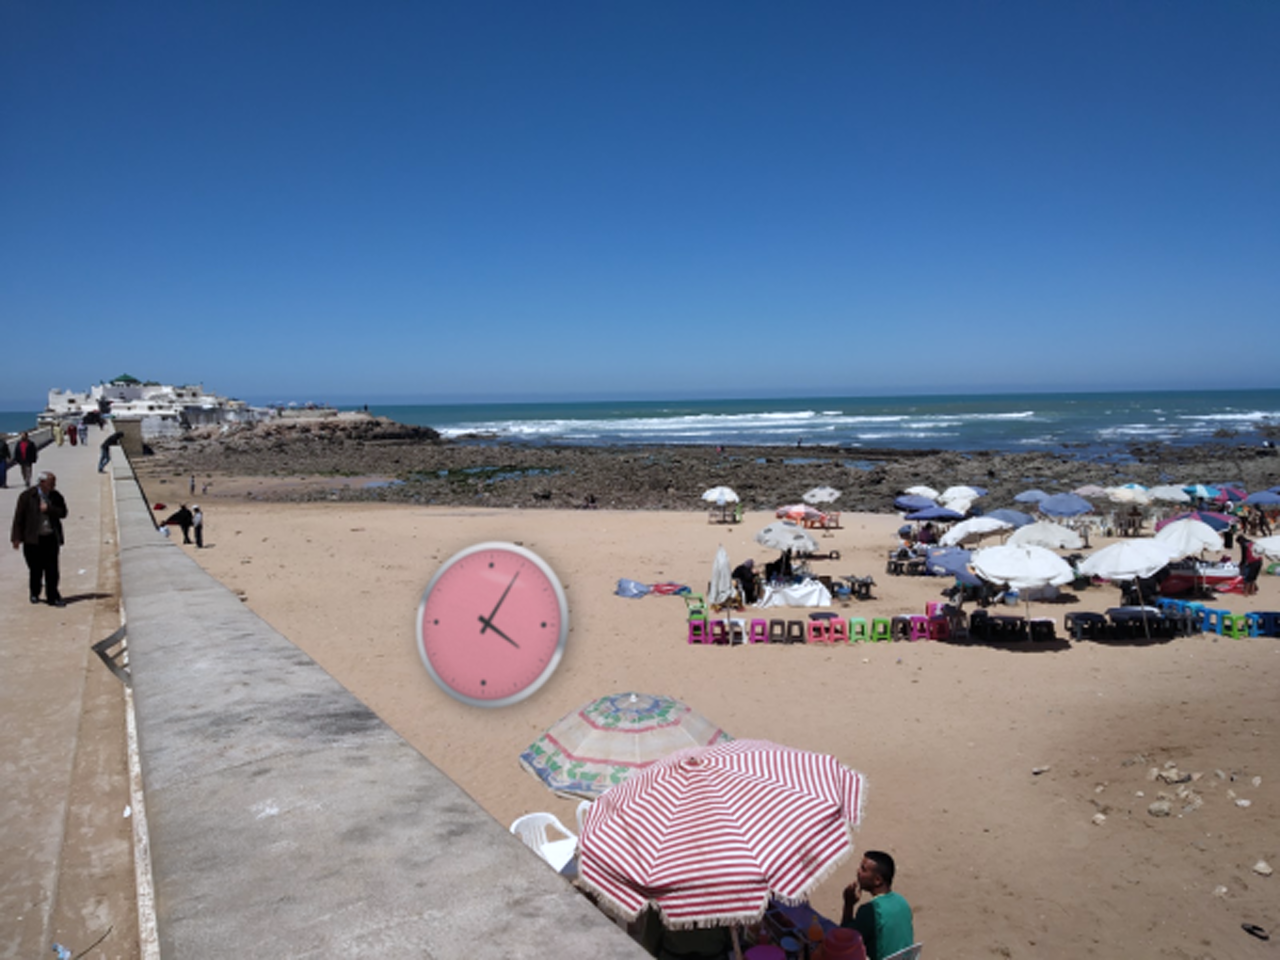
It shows 4 h 05 min
